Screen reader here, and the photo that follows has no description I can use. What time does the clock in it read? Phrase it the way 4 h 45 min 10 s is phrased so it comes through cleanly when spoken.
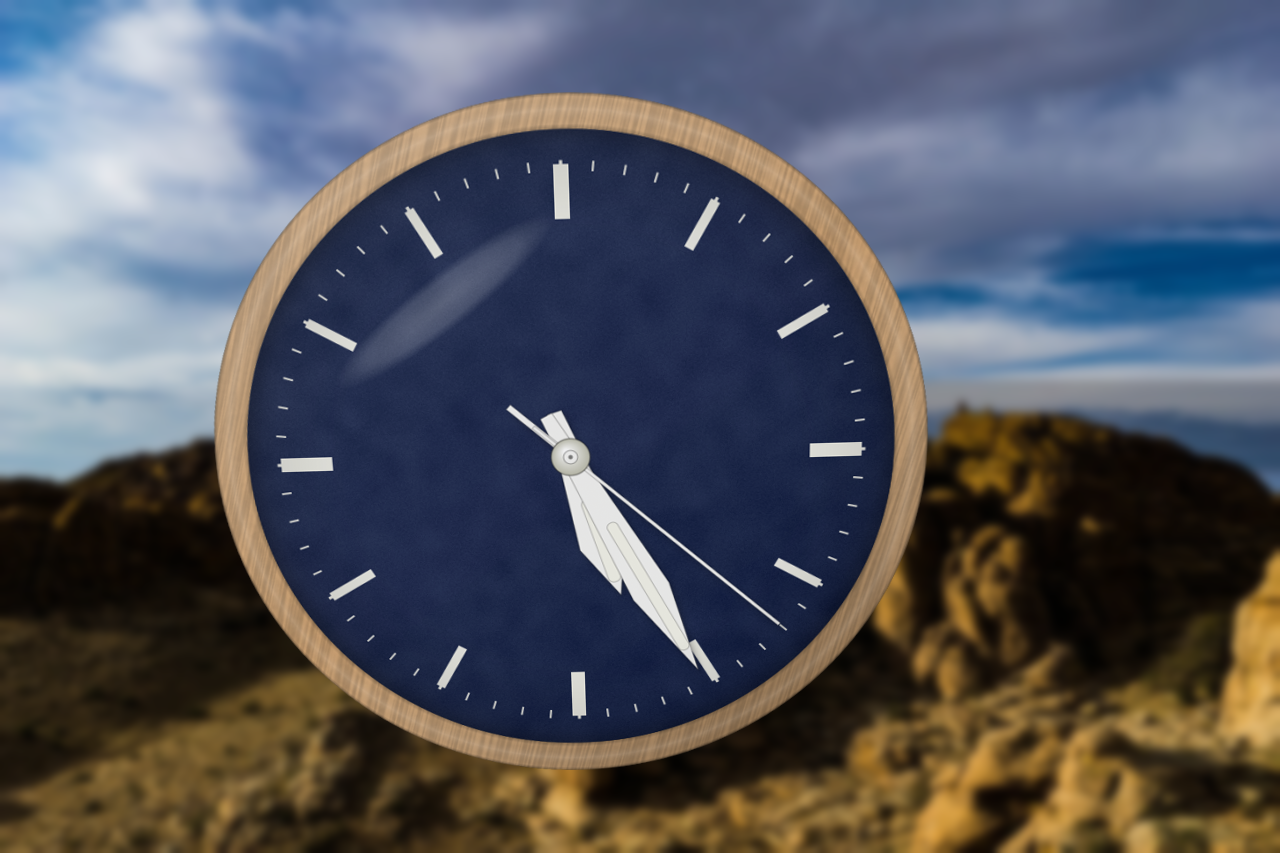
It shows 5 h 25 min 22 s
